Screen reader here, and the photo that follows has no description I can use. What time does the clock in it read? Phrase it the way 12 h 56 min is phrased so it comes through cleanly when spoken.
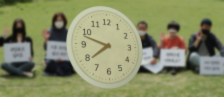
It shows 7 h 48 min
